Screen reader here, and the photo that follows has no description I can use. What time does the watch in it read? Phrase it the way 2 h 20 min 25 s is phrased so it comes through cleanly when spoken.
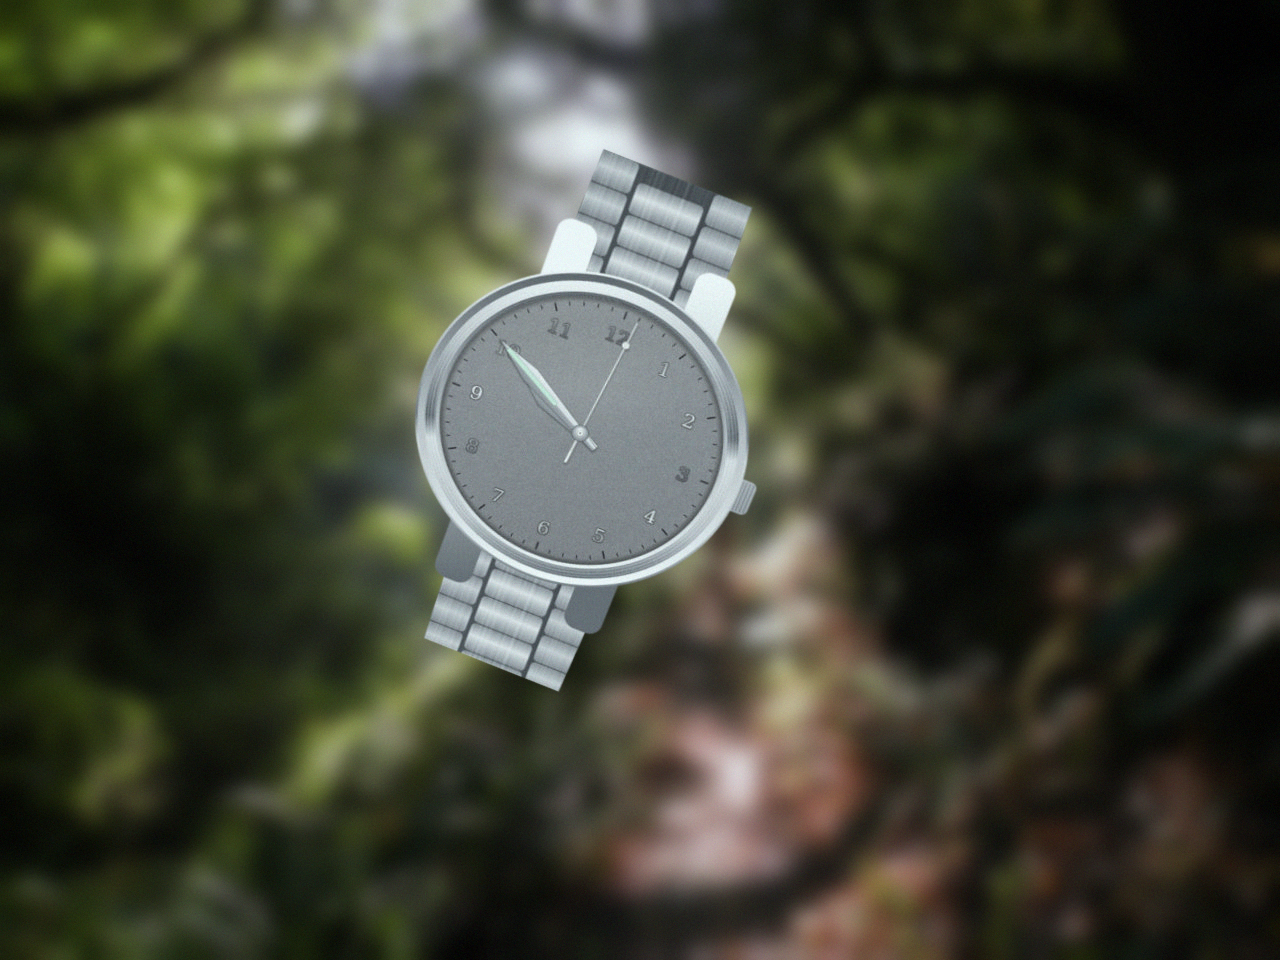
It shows 9 h 50 min 01 s
